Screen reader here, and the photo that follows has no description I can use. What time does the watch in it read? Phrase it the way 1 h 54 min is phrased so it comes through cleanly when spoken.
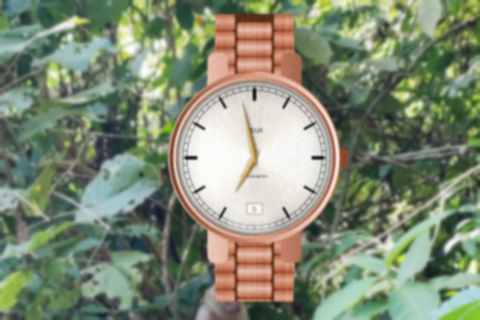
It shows 6 h 58 min
